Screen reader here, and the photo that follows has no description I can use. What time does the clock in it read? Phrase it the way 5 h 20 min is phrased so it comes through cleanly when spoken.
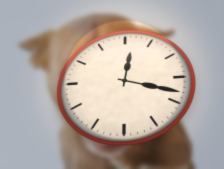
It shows 12 h 18 min
